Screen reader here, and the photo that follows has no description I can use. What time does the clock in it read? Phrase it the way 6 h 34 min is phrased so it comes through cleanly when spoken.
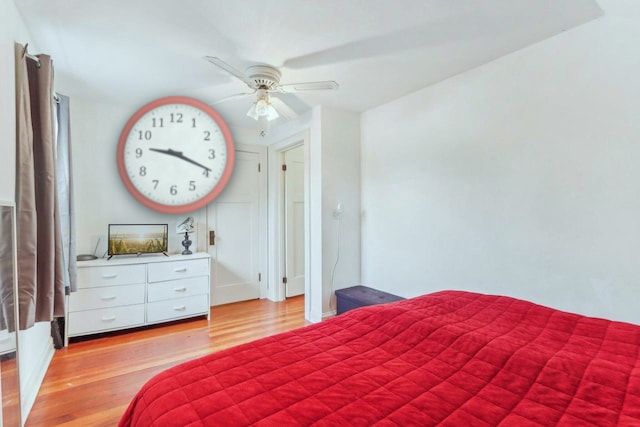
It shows 9 h 19 min
